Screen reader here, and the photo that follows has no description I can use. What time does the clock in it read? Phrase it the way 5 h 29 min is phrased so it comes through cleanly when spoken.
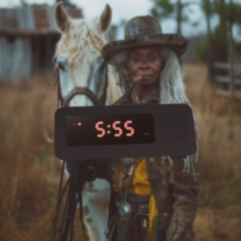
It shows 5 h 55 min
